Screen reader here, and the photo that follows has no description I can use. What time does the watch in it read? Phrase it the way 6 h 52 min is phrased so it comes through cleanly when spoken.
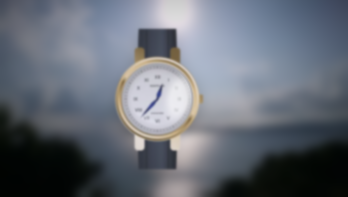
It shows 12 h 37 min
